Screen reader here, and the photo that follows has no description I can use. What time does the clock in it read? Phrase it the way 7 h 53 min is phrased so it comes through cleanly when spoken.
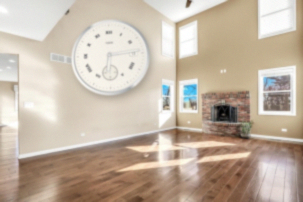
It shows 6 h 14 min
